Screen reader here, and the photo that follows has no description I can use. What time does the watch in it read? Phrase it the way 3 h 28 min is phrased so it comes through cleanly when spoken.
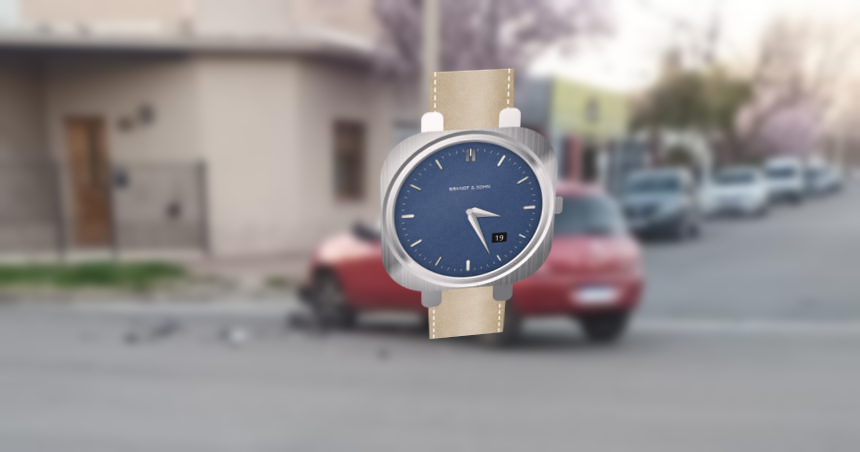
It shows 3 h 26 min
